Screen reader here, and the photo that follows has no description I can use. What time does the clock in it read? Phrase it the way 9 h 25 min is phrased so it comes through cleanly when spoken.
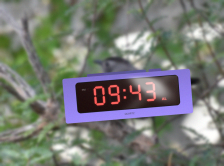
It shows 9 h 43 min
